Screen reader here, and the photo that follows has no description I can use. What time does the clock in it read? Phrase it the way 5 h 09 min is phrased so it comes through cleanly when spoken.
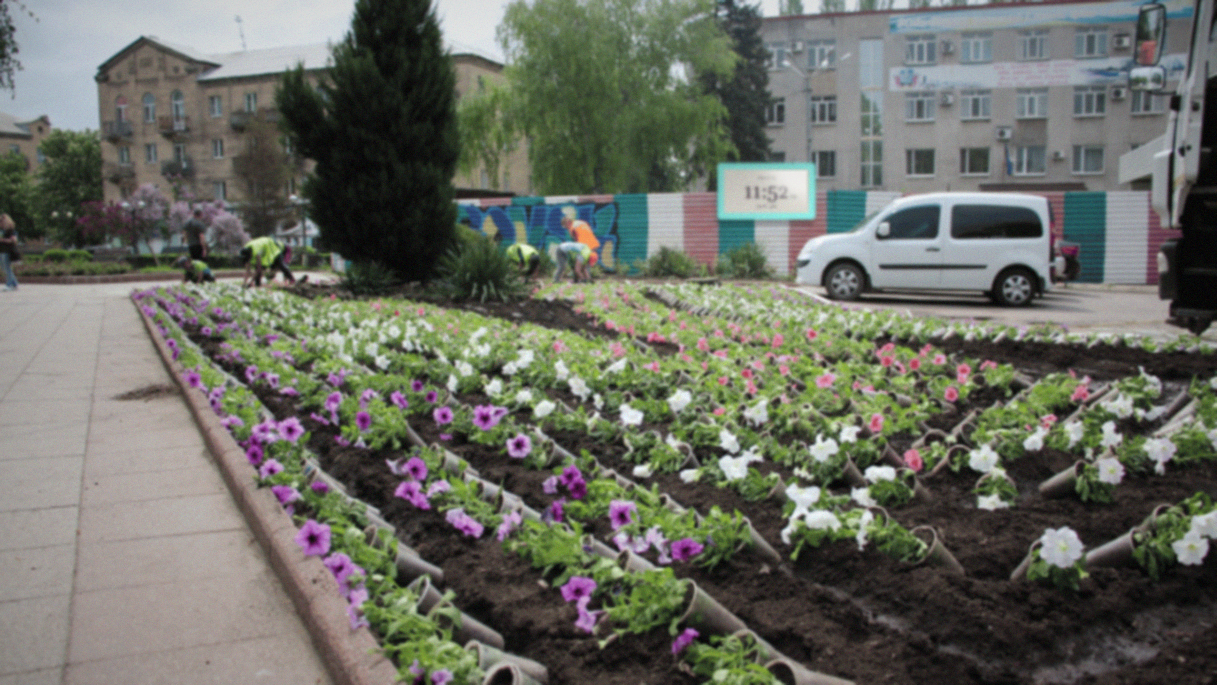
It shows 11 h 52 min
